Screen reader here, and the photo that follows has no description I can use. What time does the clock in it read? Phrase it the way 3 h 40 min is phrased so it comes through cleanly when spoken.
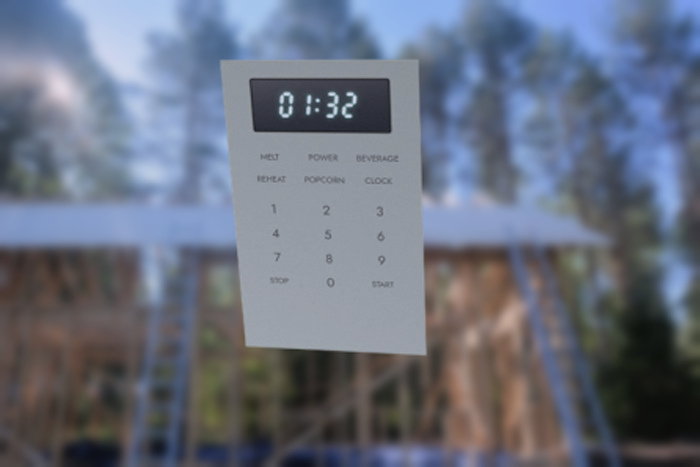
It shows 1 h 32 min
